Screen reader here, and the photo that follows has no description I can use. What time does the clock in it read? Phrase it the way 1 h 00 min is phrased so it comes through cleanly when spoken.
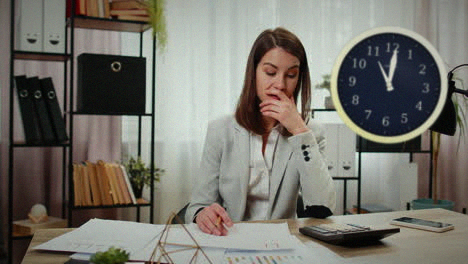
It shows 11 h 01 min
